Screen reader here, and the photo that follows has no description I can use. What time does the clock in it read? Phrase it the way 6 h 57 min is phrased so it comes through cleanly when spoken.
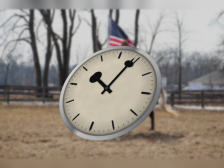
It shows 10 h 04 min
